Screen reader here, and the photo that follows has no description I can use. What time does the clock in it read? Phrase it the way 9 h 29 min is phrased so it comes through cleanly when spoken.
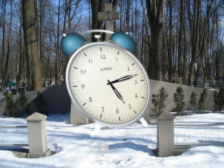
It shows 5 h 13 min
